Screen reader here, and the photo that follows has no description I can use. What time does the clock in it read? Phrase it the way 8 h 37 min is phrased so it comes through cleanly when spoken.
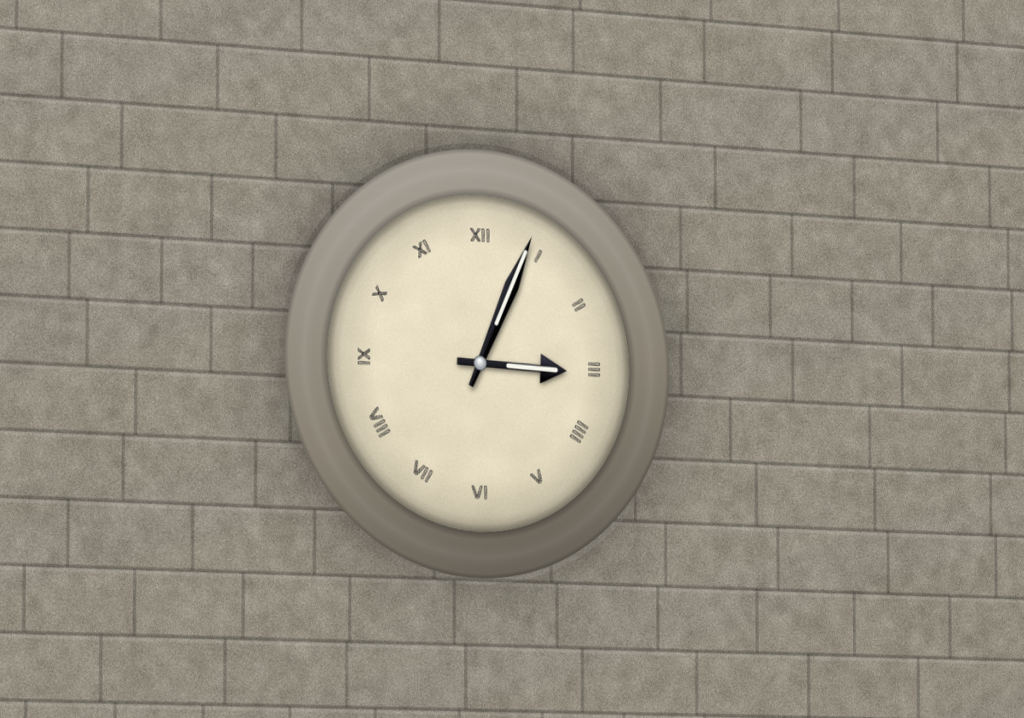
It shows 3 h 04 min
